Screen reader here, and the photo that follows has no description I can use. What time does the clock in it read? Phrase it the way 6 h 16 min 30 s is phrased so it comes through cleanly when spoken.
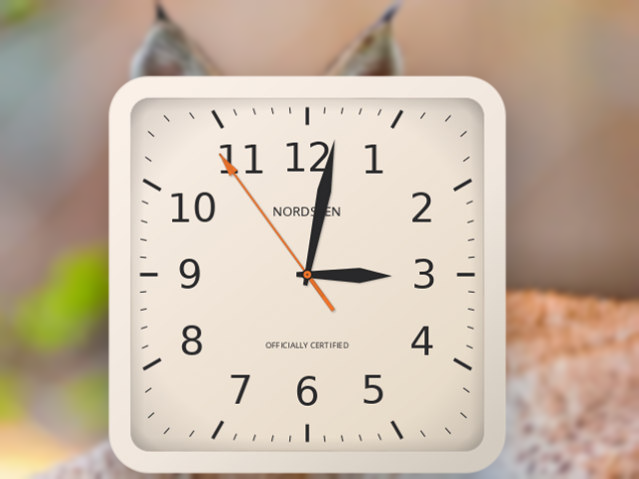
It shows 3 h 01 min 54 s
